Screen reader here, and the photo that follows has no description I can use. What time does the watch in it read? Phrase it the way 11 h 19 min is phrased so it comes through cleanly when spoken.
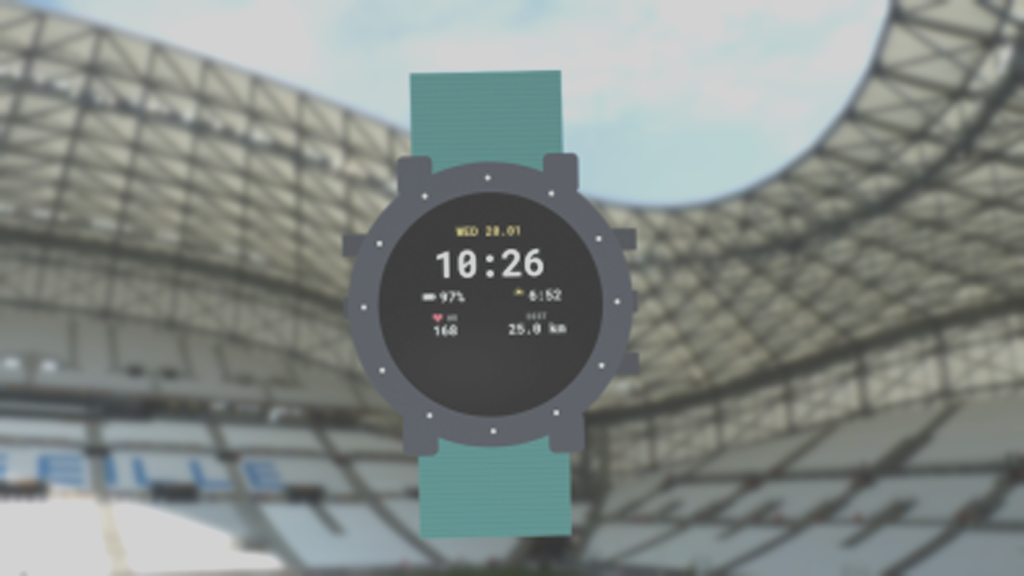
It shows 10 h 26 min
